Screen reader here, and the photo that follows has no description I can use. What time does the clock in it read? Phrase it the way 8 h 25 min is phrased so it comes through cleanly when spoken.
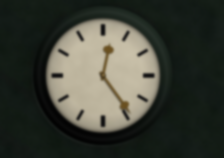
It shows 12 h 24 min
